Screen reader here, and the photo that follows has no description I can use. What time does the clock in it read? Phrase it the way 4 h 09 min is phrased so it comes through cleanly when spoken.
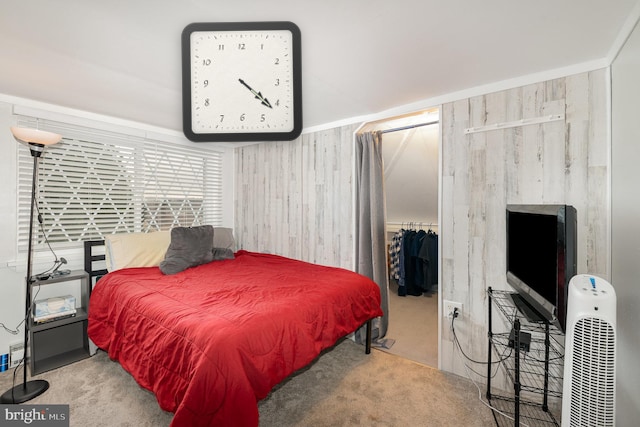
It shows 4 h 22 min
